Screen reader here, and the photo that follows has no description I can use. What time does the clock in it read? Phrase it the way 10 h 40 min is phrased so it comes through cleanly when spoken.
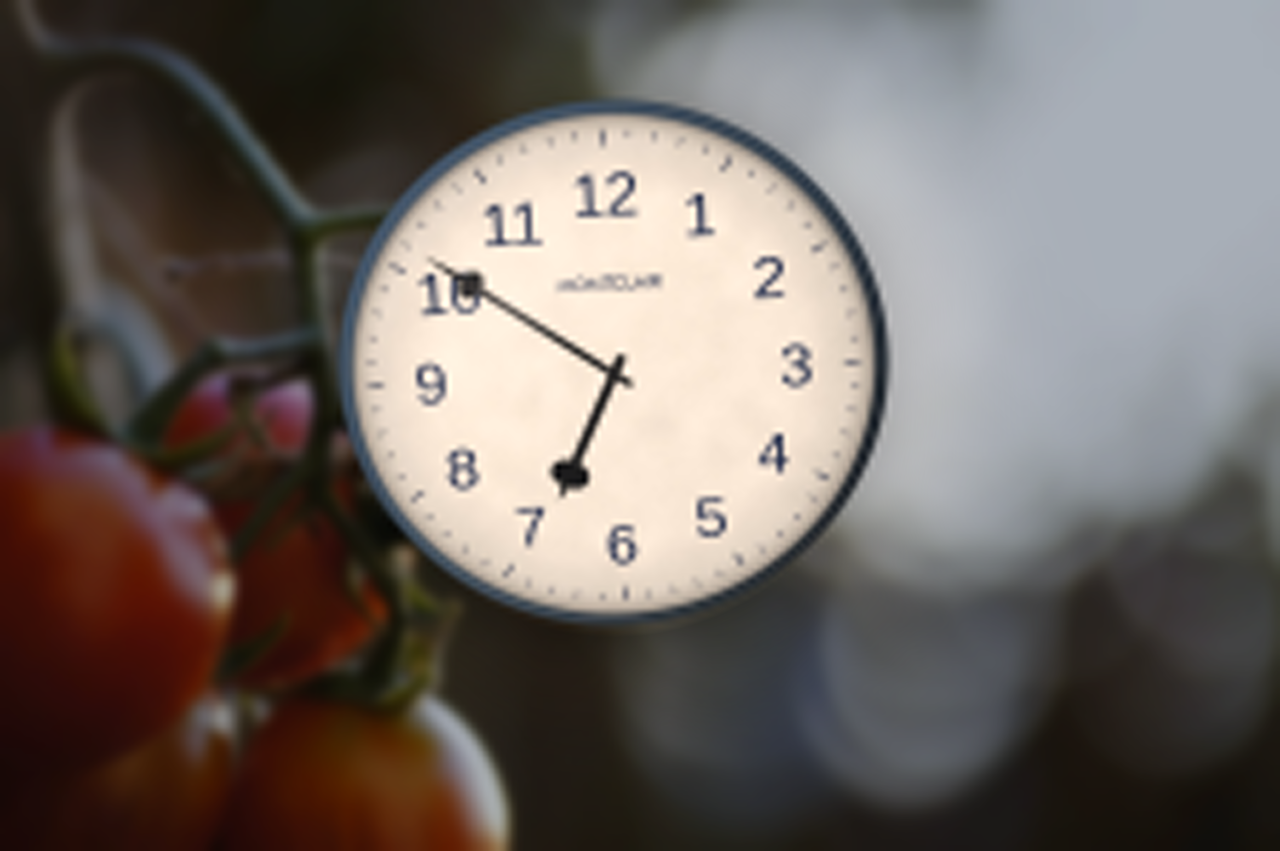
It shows 6 h 51 min
